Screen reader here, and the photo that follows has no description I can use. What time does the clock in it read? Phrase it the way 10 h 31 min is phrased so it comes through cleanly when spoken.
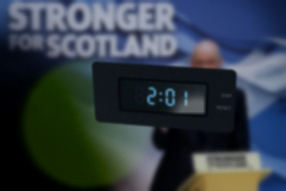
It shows 2 h 01 min
